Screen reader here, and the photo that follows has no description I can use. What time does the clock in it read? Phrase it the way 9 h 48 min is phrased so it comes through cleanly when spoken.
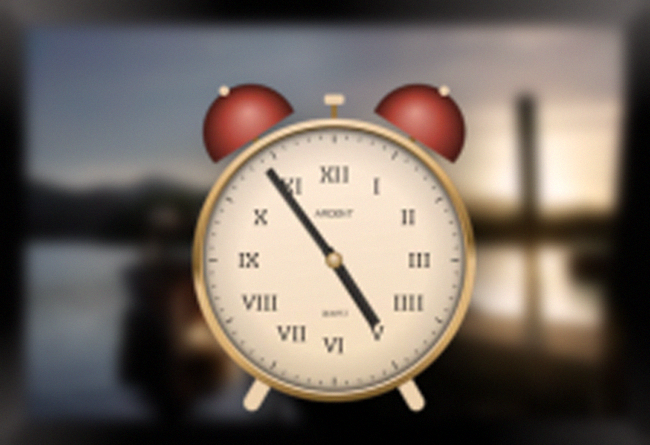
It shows 4 h 54 min
